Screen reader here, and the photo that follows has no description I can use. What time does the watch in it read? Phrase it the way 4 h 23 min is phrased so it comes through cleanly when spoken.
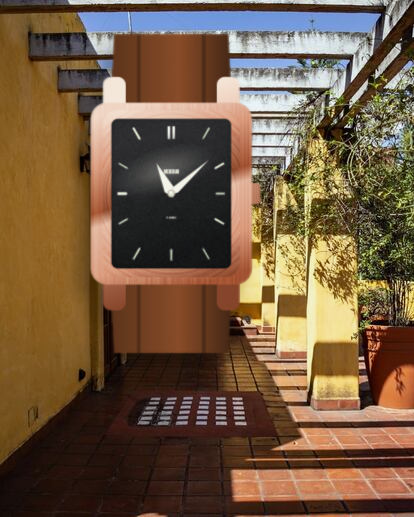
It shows 11 h 08 min
